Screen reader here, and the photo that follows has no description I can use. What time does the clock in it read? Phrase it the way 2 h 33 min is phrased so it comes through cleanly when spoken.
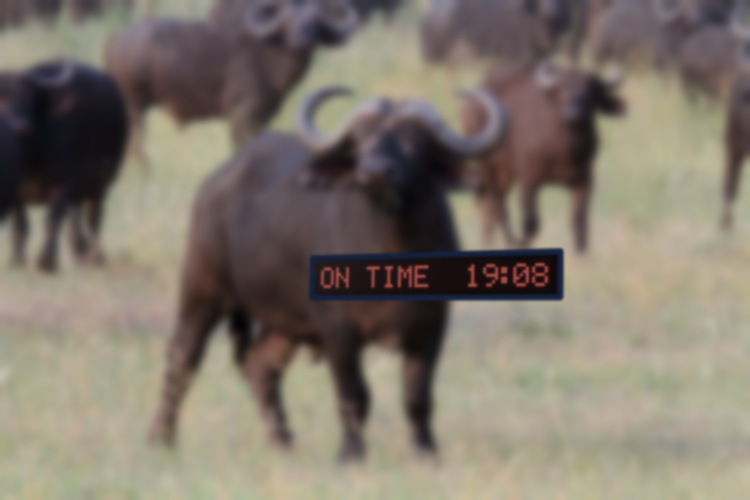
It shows 19 h 08 min
